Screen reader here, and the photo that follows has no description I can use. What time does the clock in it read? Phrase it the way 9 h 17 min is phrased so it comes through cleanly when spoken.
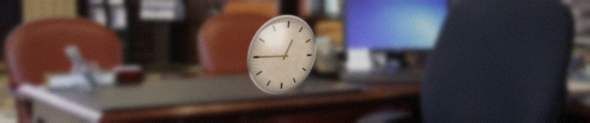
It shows 12 h 45 min
